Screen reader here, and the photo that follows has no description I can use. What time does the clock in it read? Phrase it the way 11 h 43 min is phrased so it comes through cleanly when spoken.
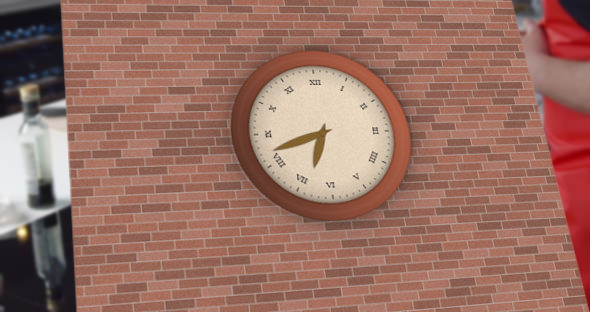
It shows 6 h 42 min
